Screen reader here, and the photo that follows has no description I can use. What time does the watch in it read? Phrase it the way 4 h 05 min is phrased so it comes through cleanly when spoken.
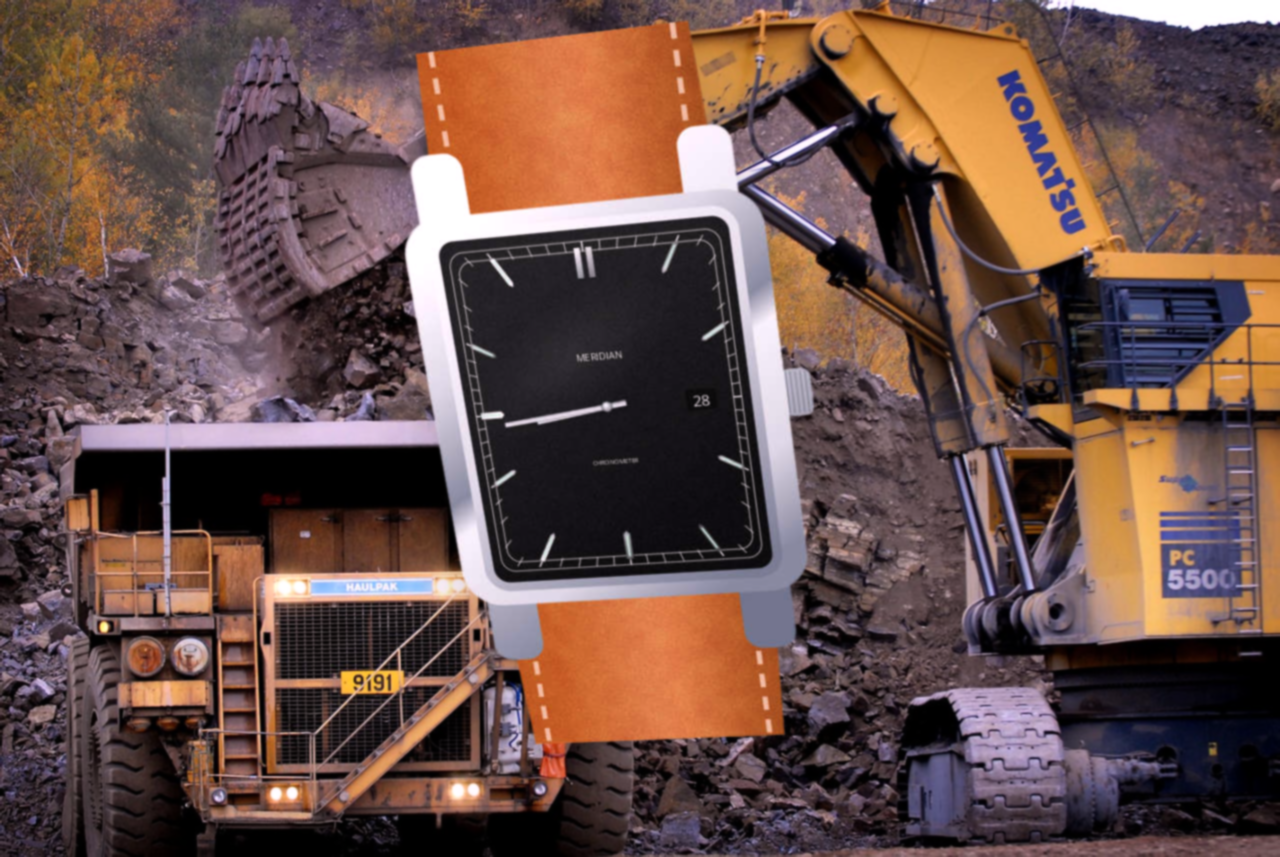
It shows 8 h 44 min
